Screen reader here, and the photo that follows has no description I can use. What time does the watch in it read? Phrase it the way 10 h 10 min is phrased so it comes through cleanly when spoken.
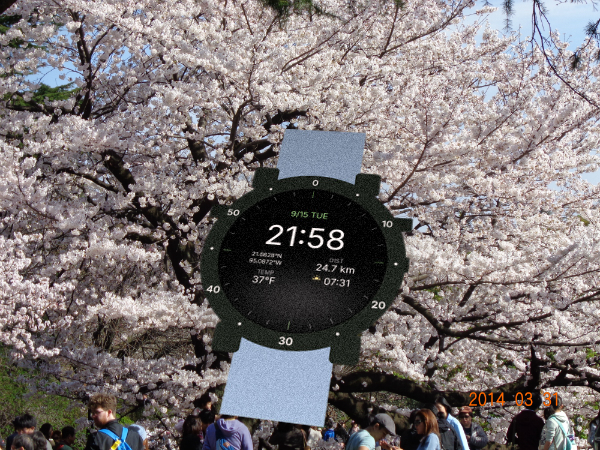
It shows 21 h 58 min
